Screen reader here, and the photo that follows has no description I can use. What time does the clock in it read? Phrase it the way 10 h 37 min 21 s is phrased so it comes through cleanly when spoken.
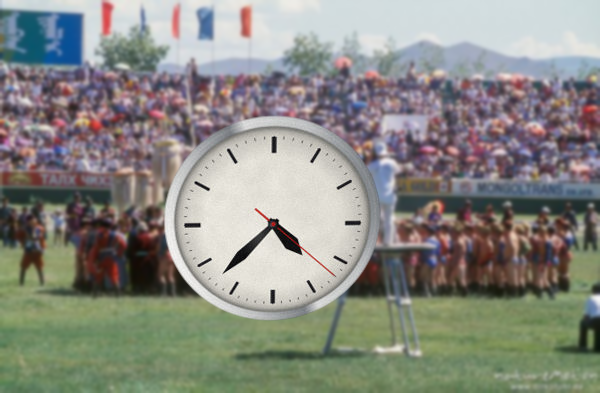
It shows 4 h 37 min 22 s
